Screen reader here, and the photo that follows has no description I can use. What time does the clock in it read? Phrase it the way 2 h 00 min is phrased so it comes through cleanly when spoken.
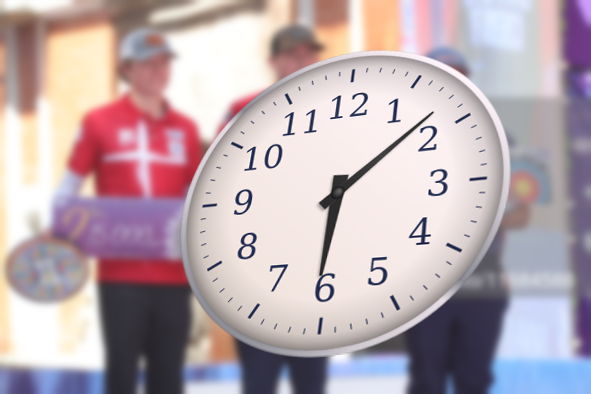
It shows 6 h 08 min
